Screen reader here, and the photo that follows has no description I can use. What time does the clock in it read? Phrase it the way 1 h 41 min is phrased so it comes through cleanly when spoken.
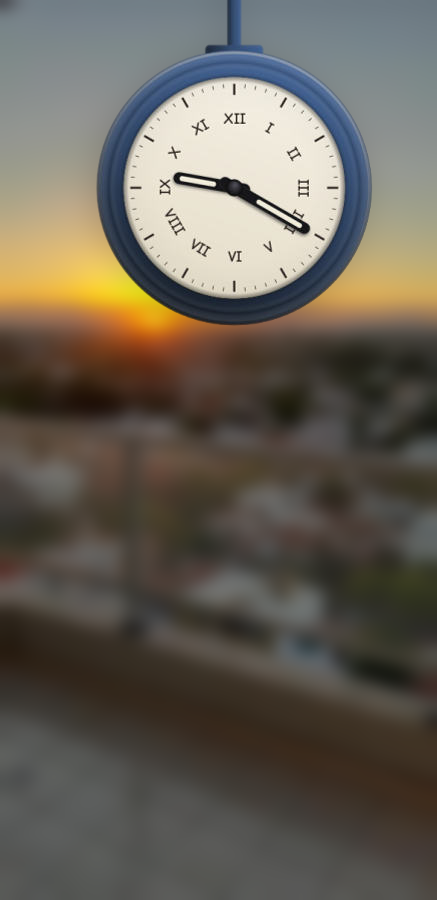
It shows 9 h 20 min
